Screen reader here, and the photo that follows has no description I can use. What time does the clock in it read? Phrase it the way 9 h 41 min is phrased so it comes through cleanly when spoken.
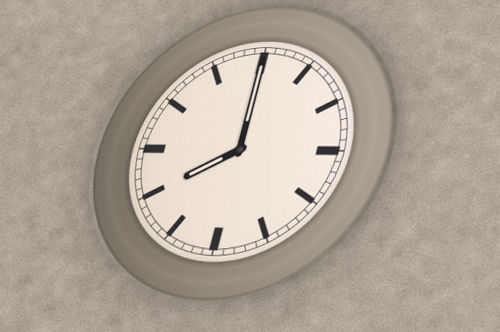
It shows 8 h 00 min
